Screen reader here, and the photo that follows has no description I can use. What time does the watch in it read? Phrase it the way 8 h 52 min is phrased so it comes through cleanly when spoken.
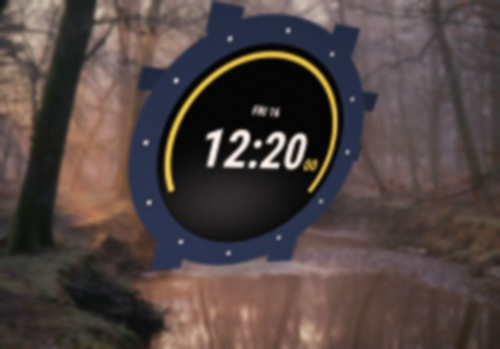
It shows 12 h 20 min
